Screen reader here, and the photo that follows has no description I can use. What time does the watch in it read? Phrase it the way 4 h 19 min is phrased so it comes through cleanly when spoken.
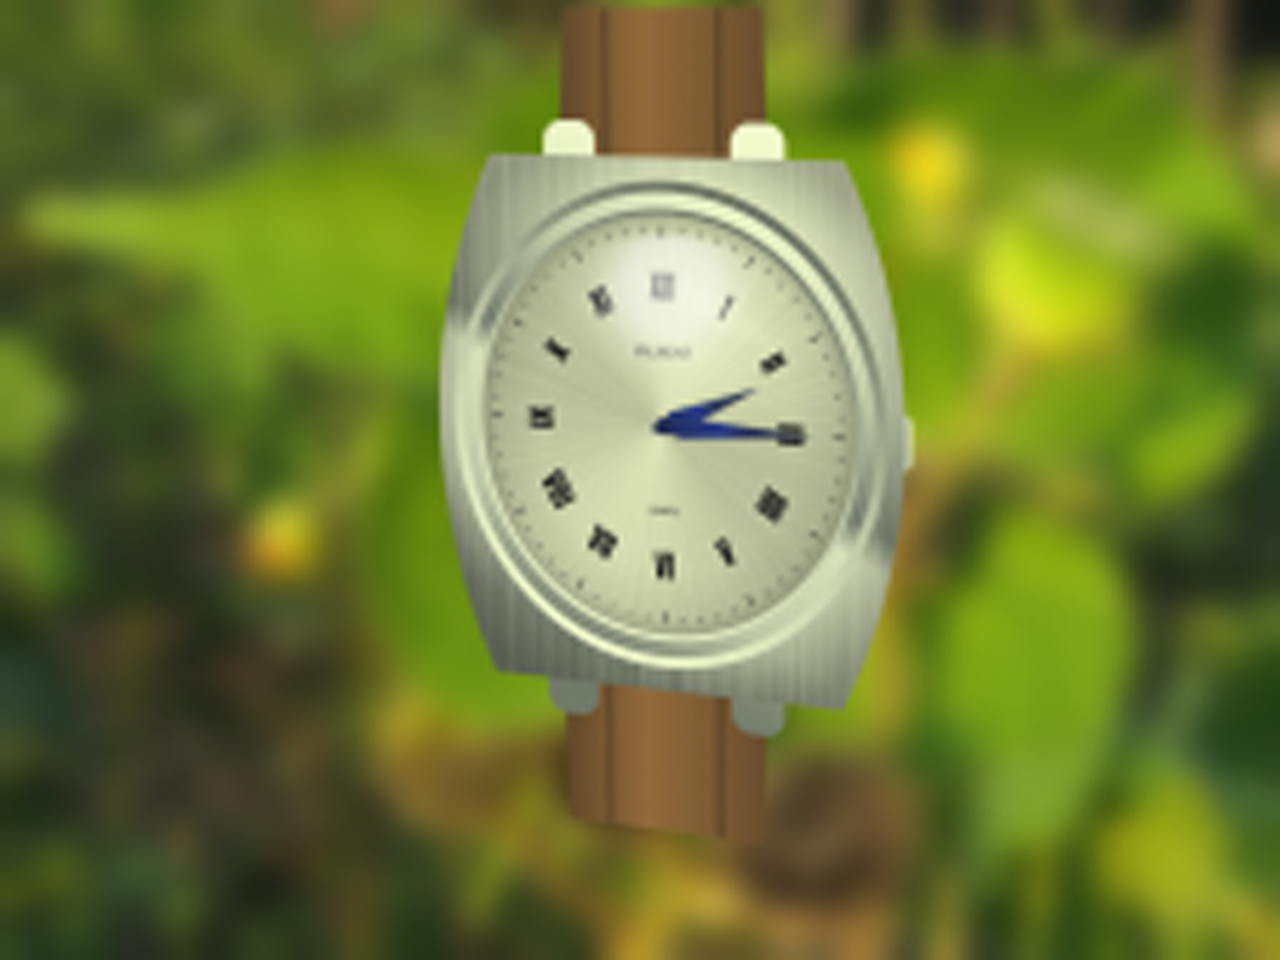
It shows 2 h 15 min
